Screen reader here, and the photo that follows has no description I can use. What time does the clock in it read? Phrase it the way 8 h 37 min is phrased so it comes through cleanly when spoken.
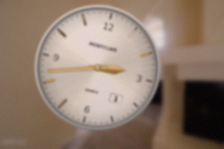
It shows 2 h 42 min
